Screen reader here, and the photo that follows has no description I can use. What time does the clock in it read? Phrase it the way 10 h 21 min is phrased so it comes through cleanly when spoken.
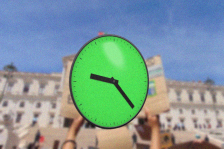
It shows 9 h 23 min
